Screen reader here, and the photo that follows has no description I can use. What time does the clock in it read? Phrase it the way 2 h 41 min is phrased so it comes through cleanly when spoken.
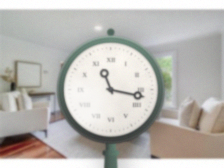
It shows 11 h 17 min
